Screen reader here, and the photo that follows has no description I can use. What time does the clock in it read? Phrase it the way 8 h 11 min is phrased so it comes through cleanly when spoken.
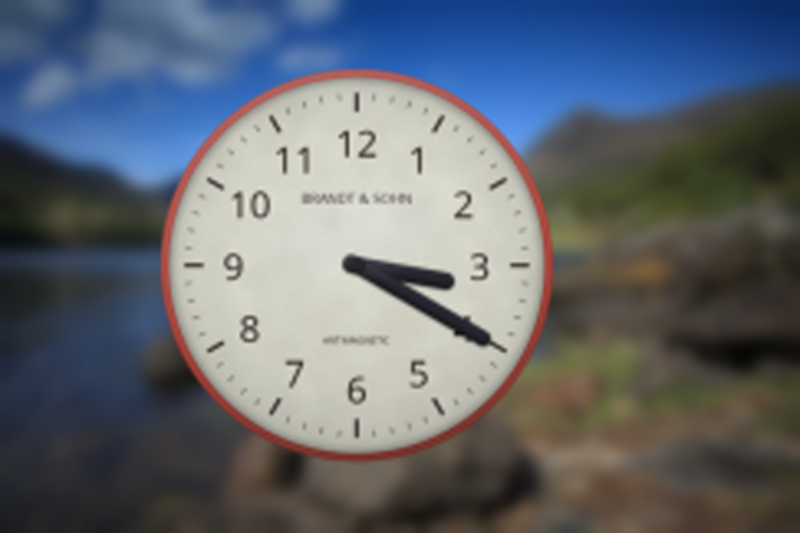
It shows 3 h 20 min
